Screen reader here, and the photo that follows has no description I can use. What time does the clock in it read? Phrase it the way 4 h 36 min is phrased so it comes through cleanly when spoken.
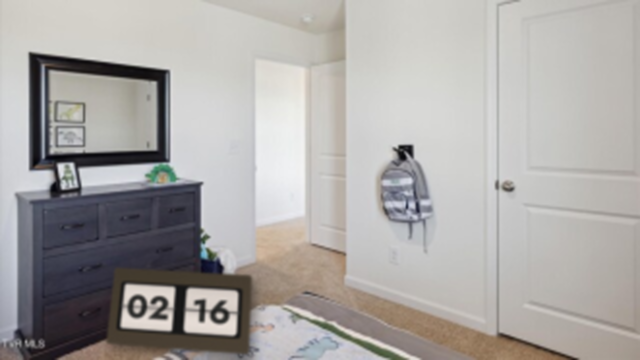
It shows 2 h 16 min
